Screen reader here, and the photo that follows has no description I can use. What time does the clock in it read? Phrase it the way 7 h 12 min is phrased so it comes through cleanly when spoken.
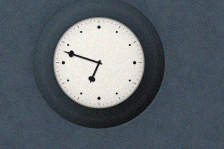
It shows 6 h 48 min
